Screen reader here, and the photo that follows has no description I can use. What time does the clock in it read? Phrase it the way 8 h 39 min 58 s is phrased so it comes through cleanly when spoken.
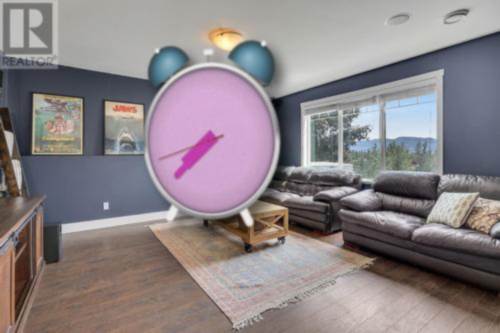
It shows 7 h 37 min 42 s
